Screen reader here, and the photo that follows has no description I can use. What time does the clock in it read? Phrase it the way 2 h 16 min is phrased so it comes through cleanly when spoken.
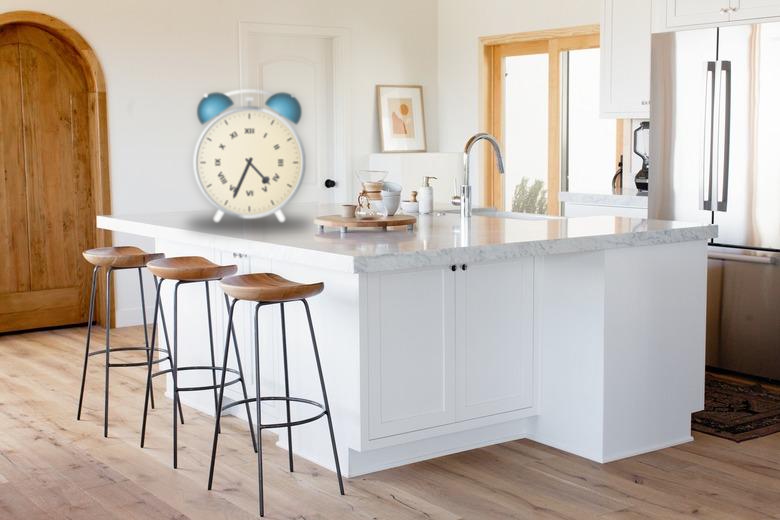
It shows 4 h 34 min
